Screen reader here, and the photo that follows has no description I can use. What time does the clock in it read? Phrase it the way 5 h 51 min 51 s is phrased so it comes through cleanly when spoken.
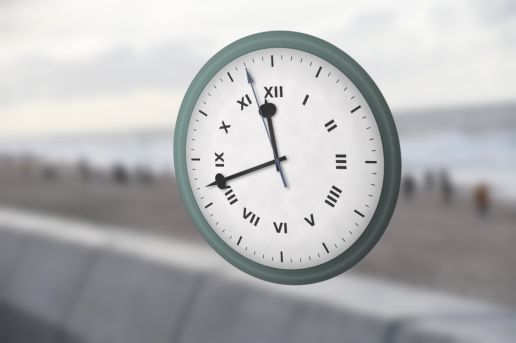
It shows 11 h 41 min 57 s
